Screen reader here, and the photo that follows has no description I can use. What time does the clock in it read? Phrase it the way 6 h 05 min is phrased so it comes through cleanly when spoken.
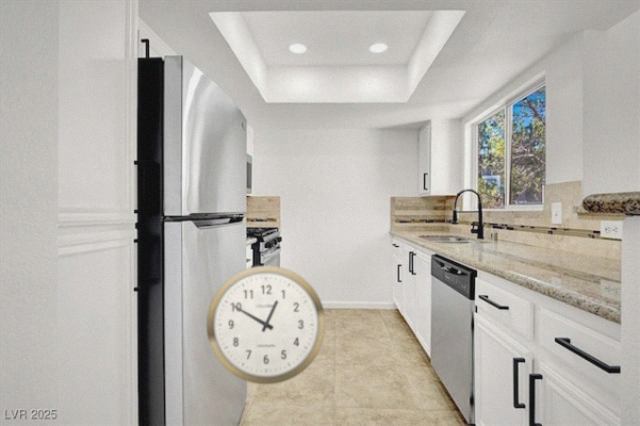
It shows 12 h 50 min
